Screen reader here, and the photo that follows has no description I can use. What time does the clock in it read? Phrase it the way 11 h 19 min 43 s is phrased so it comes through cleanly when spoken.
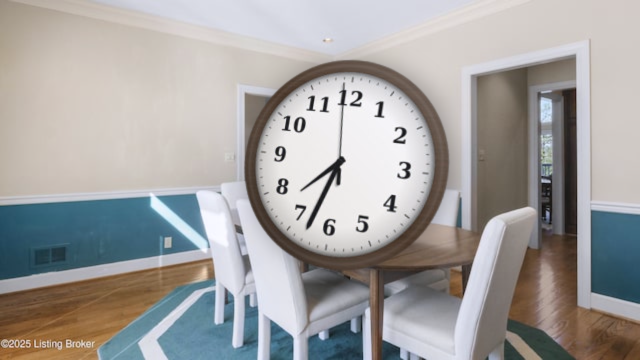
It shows 7 h 32 min 59 s
